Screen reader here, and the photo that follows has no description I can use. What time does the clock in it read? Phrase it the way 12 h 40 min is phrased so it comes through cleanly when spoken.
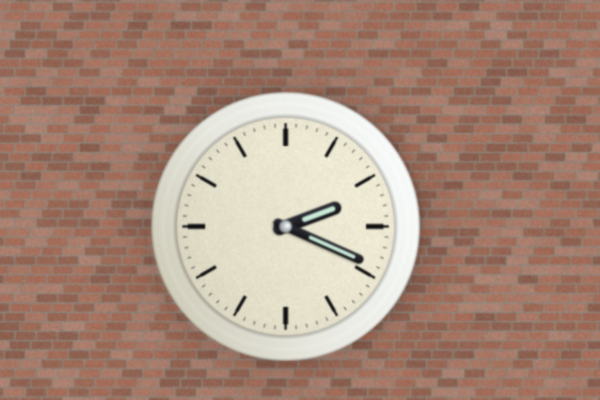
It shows 2 h 19 min
